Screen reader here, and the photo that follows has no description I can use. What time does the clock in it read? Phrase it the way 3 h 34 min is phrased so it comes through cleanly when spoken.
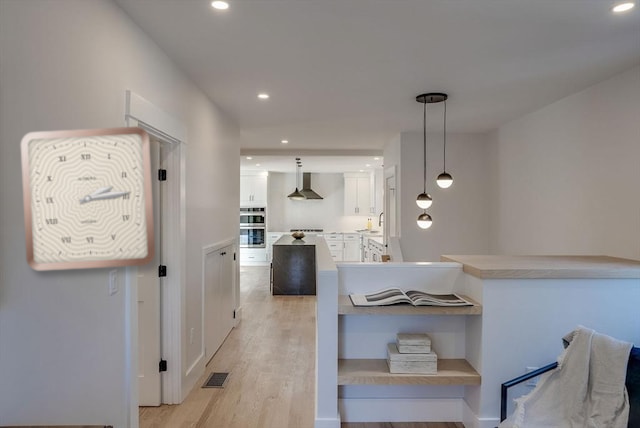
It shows 2 h 14 min
